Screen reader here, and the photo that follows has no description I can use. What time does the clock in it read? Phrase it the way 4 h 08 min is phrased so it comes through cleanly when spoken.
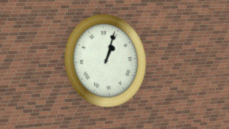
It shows 1 h 04 min
